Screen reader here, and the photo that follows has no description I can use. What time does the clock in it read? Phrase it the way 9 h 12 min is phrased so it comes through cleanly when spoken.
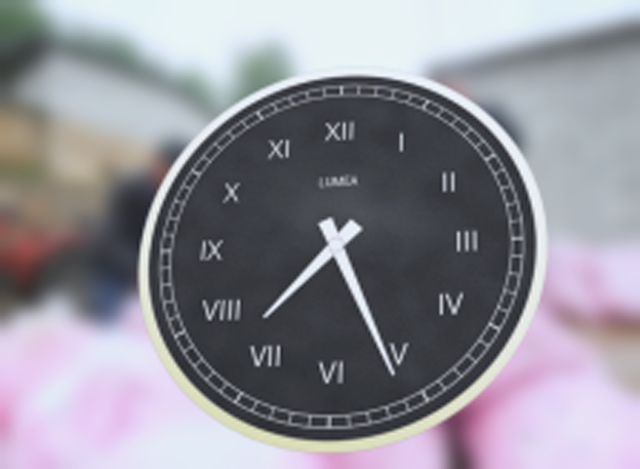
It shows 7 h 26 min
